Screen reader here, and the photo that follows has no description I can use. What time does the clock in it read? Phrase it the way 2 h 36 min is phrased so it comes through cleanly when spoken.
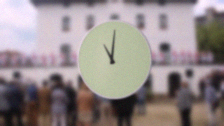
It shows 11 h 01 min
